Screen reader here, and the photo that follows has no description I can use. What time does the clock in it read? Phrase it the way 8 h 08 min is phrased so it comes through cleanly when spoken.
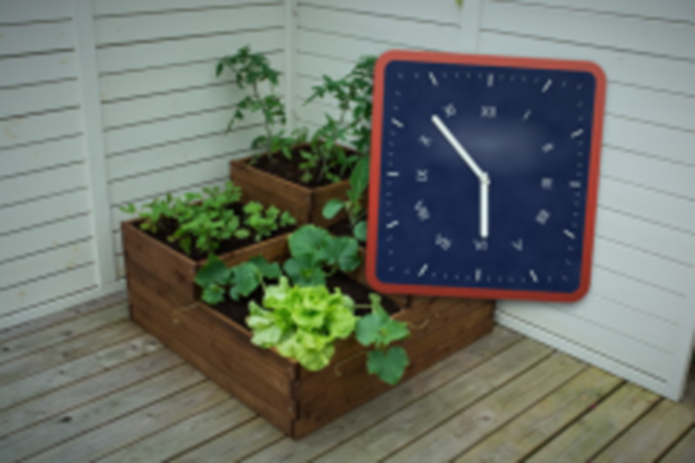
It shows 5 h 53 min
